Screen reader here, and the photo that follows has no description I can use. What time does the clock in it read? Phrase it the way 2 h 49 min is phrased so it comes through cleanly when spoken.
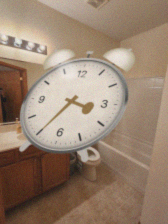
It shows 3 h 35 min
